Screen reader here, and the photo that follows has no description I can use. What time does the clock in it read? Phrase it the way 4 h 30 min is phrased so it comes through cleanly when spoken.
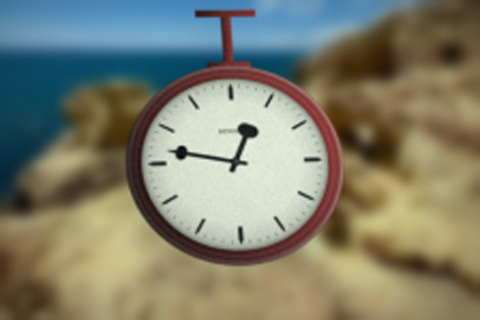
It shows 12 h 47 min
